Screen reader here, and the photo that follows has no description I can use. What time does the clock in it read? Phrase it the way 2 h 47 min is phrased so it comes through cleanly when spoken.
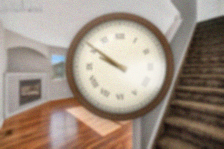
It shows 9 h 51 min
